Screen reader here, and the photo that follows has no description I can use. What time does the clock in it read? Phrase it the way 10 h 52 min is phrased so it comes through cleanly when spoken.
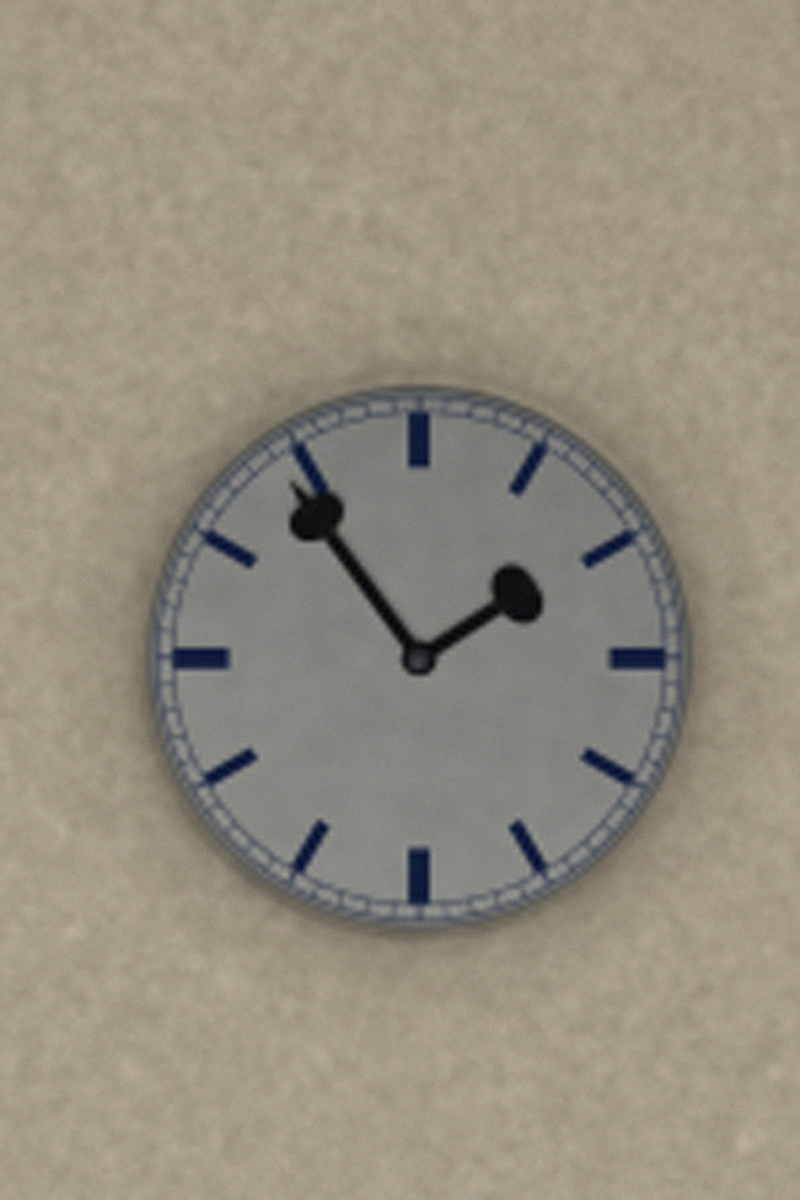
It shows 1 h 54 min
